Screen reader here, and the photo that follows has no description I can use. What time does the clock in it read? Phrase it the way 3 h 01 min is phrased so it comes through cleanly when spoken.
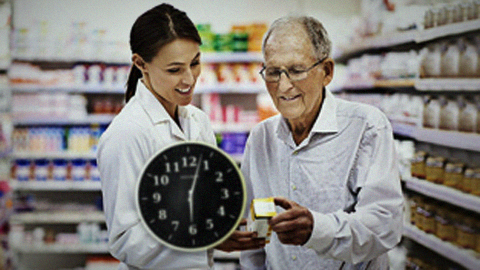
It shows 6 h 03 min
